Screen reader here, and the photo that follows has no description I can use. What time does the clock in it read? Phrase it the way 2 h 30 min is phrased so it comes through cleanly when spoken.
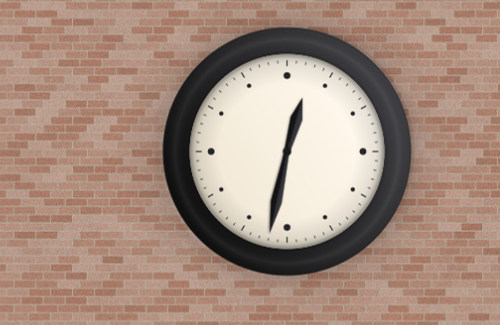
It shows 12 h 32 min
